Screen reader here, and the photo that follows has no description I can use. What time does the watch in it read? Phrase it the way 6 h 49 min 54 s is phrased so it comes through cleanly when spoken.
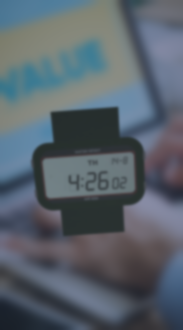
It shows 4 h 26 min 02 s
